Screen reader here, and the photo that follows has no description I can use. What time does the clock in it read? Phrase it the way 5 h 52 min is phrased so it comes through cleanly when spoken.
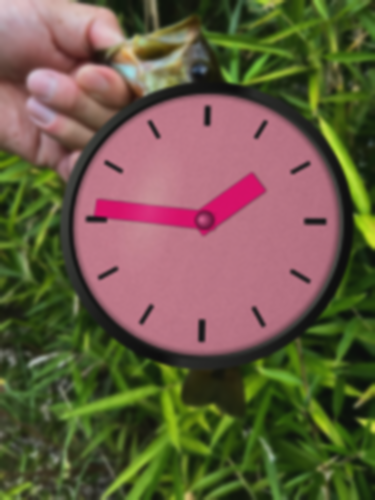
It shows 1 h 46 min
